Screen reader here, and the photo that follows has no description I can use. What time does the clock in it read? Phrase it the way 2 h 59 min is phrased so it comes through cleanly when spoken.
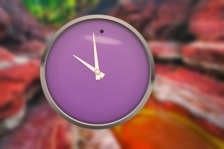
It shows 9 h 58 min
